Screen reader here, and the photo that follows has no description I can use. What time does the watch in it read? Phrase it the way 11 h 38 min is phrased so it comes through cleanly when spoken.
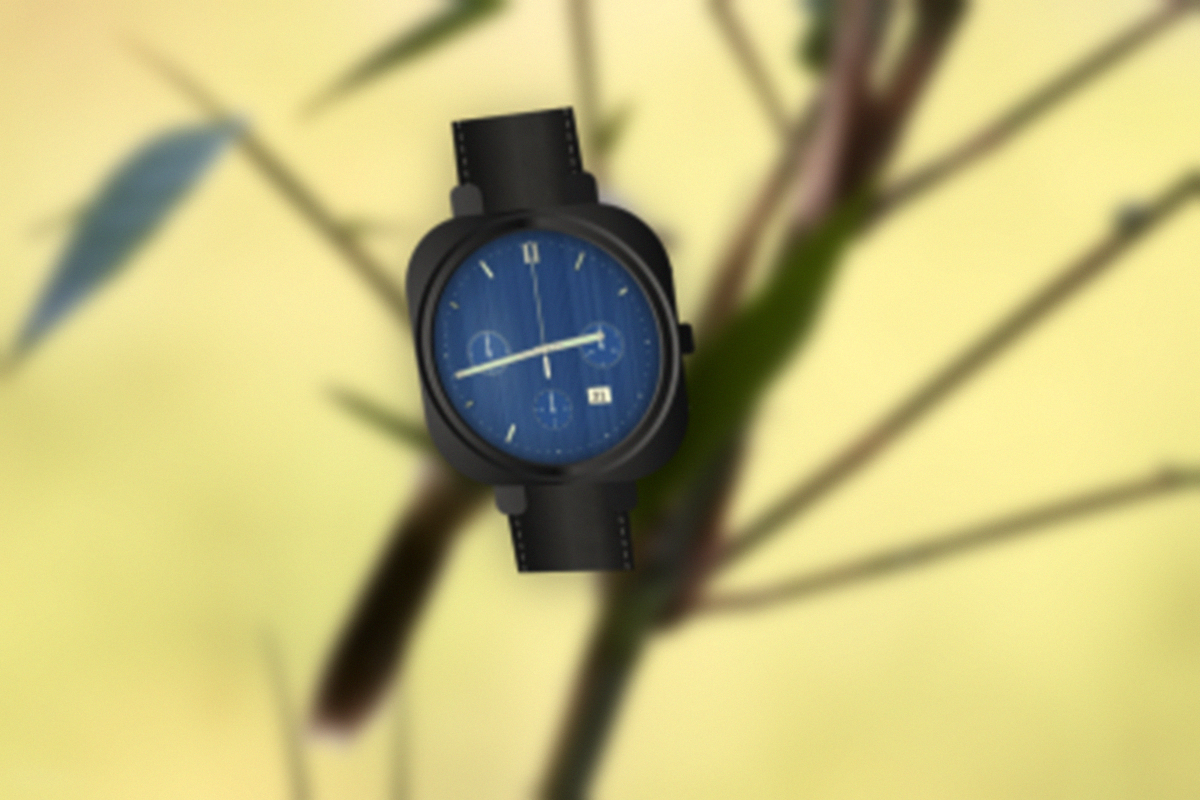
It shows 2 h 43 min
